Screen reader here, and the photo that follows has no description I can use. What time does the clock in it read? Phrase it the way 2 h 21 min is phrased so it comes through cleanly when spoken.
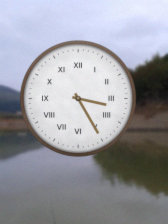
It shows 3 h 25 min
